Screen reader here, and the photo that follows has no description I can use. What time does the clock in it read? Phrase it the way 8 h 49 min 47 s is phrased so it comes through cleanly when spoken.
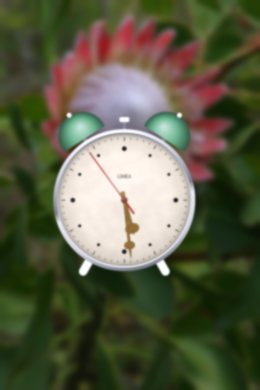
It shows 5 h 28 min 54 s
